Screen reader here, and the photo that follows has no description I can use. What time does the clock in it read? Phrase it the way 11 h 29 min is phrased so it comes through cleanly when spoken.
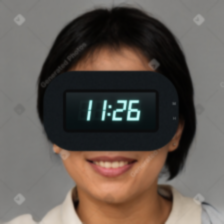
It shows 11 h 26 min
